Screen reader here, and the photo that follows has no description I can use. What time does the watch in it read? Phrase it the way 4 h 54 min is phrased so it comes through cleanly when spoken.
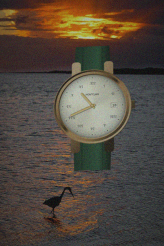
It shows 10 h 41 min
